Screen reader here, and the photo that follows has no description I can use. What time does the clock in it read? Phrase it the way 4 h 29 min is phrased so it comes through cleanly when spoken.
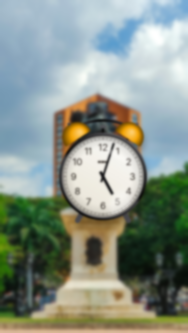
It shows 5 h 03 min
